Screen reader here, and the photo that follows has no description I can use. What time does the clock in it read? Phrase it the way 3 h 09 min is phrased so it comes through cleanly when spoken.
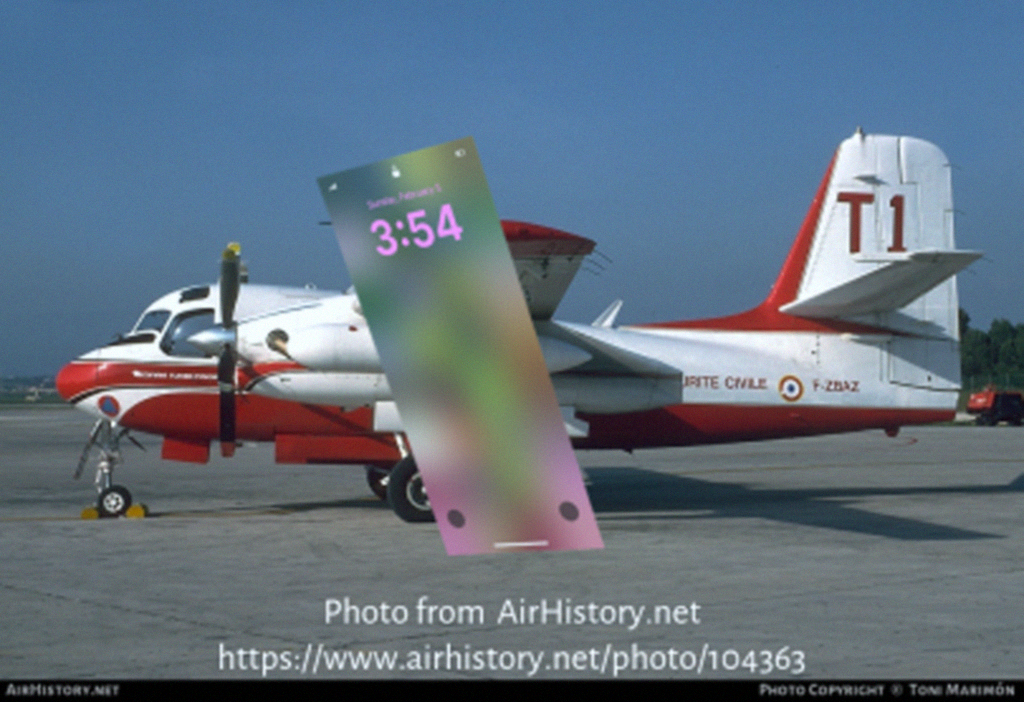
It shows 3 h 54 min
